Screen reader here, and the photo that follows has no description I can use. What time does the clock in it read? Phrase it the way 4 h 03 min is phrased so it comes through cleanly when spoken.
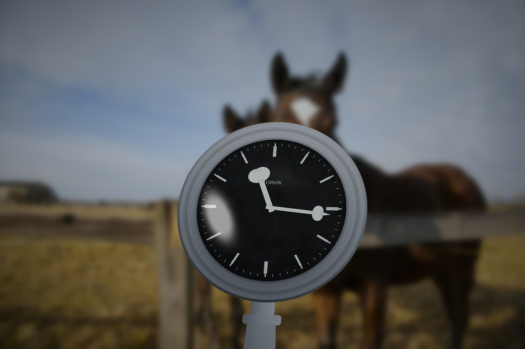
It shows 11 h 16 min
